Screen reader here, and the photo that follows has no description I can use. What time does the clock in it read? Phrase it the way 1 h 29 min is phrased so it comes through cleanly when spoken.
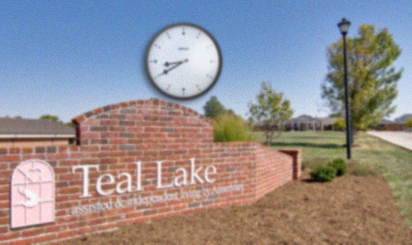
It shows 8 h 40 min
